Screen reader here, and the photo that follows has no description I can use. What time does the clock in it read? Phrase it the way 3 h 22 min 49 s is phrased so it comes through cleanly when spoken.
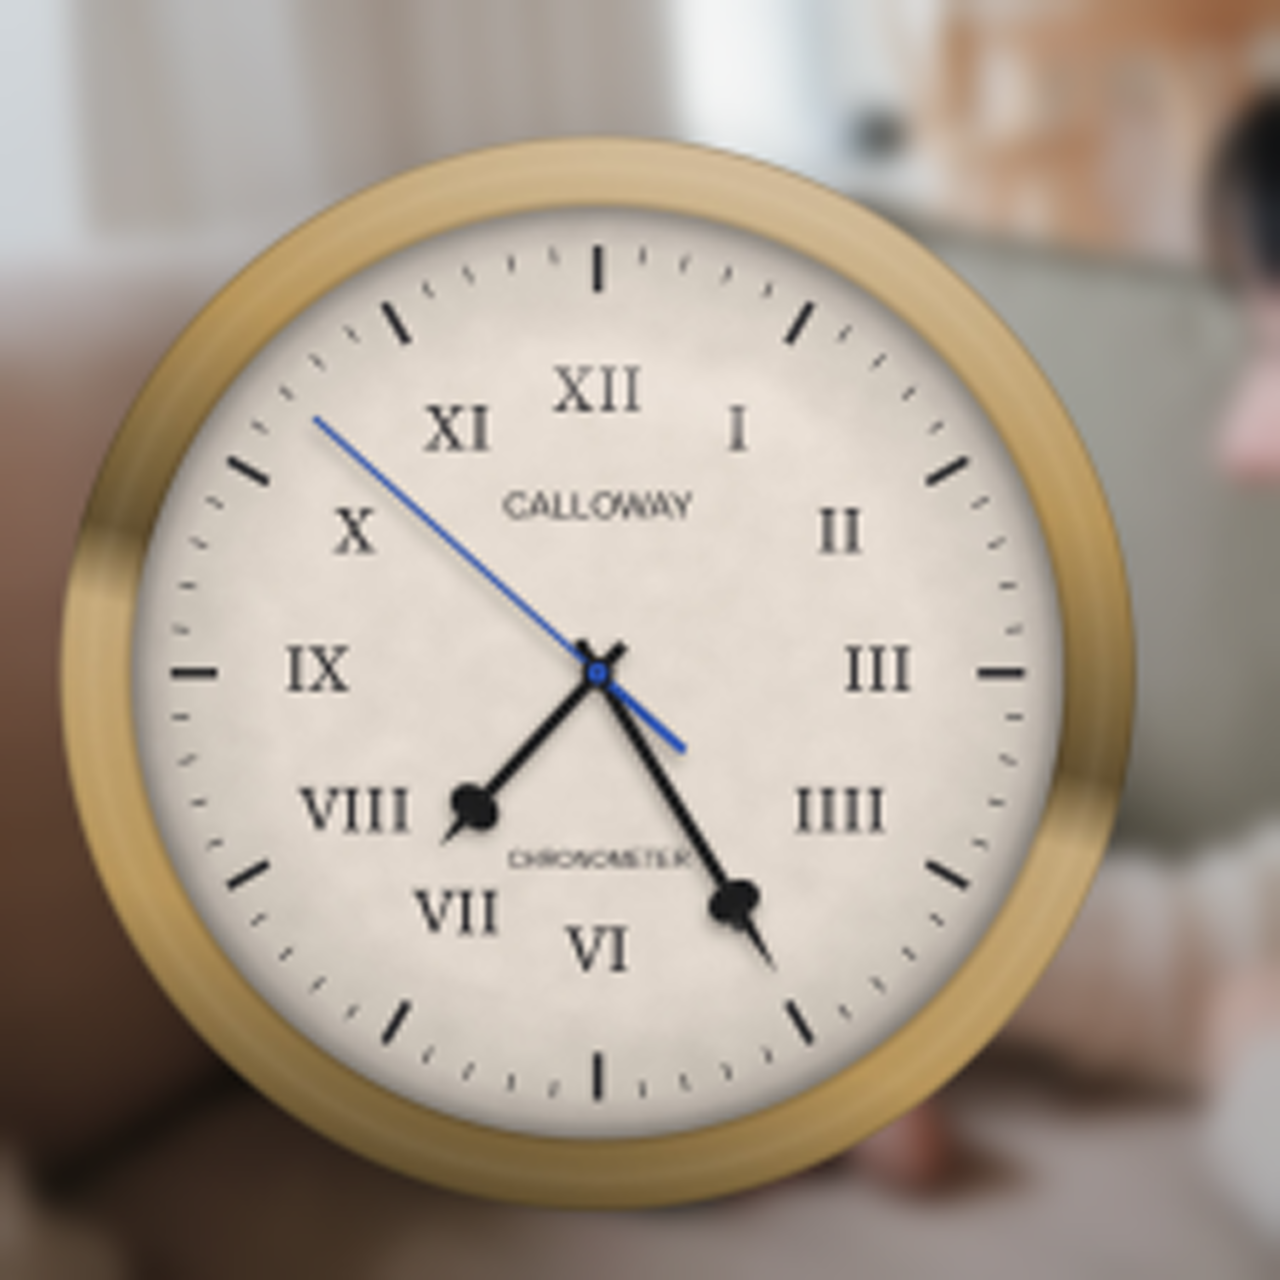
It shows 7 h 24 min 52 s
